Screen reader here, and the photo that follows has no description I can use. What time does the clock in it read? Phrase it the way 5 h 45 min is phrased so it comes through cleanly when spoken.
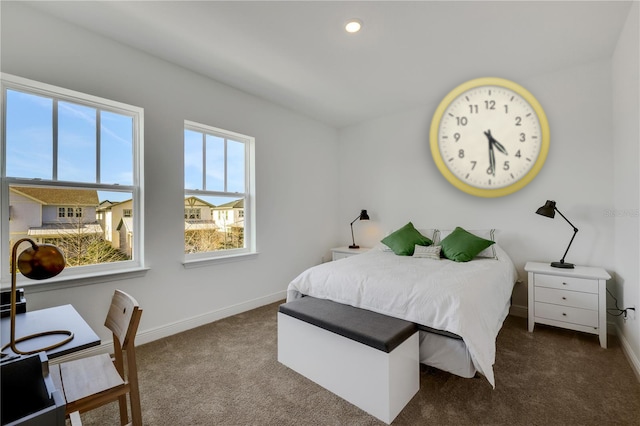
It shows 4 h 29 min
